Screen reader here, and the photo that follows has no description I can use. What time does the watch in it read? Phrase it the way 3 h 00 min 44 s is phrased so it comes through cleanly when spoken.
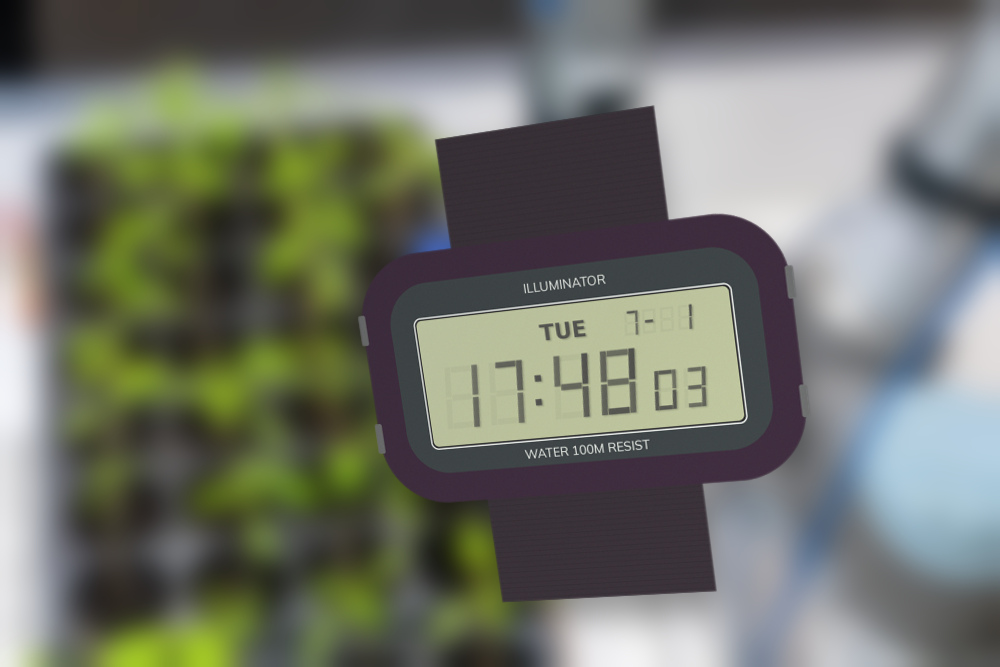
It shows 17 h 48 min 03 s
